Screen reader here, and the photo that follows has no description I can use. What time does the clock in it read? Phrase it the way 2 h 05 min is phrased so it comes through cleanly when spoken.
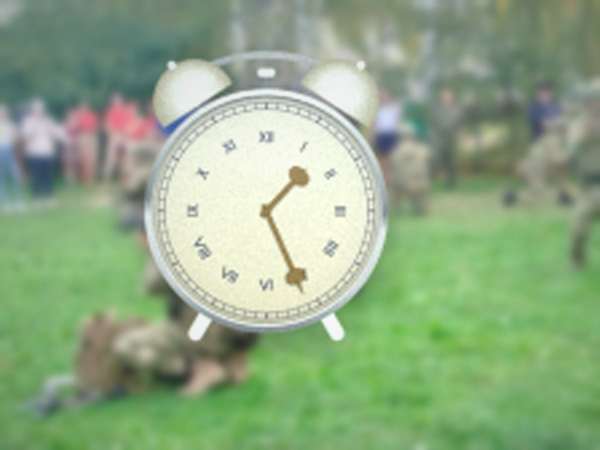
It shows 1 h 26 min
